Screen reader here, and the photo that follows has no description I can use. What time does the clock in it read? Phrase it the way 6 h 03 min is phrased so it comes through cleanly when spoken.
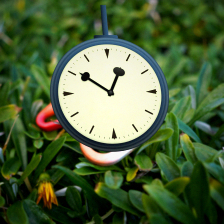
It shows 12 h 51 min
